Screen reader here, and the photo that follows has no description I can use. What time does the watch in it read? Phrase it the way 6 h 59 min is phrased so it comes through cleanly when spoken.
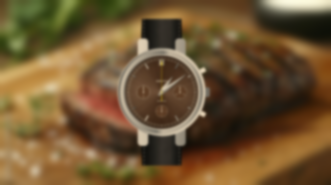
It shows 1 h 09 min
